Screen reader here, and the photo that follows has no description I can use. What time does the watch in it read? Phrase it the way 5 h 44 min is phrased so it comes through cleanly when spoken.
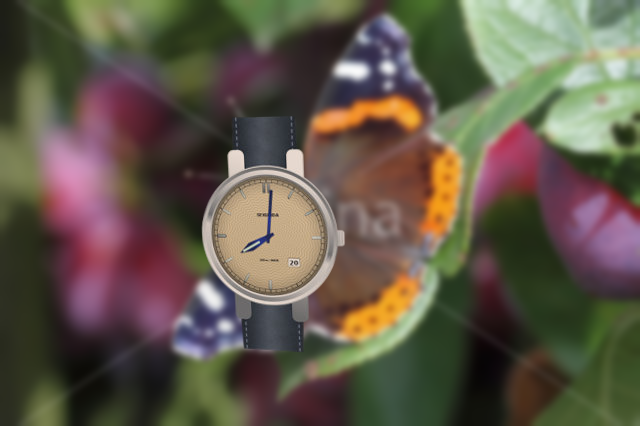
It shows 8 h 01 min
